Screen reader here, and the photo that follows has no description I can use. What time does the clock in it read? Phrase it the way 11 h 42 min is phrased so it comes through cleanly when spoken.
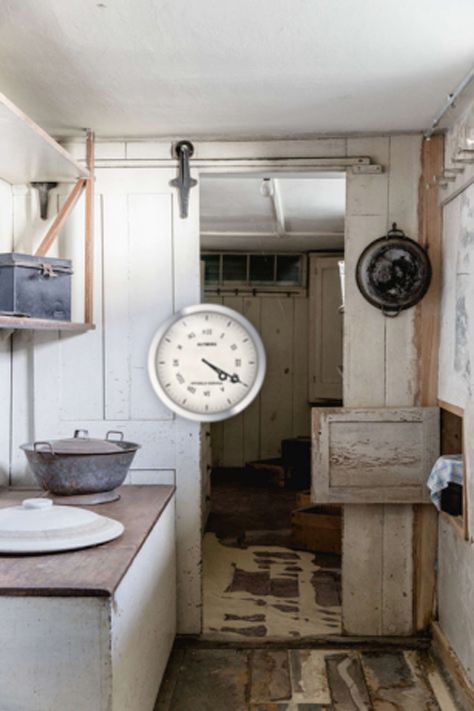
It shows 4 h 20 min
